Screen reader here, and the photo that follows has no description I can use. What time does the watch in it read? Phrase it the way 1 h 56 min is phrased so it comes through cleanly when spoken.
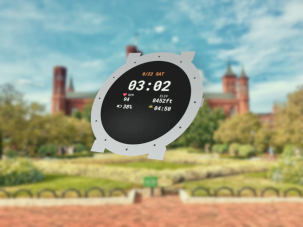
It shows 3 h 02 min
